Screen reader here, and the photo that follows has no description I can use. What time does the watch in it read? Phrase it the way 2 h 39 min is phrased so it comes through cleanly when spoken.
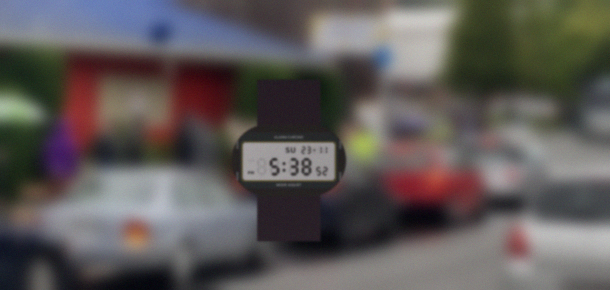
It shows 5 h 38 min
